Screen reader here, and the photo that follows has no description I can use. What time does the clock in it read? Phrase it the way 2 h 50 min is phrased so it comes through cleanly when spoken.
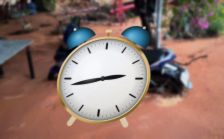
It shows 2 h 43 min
